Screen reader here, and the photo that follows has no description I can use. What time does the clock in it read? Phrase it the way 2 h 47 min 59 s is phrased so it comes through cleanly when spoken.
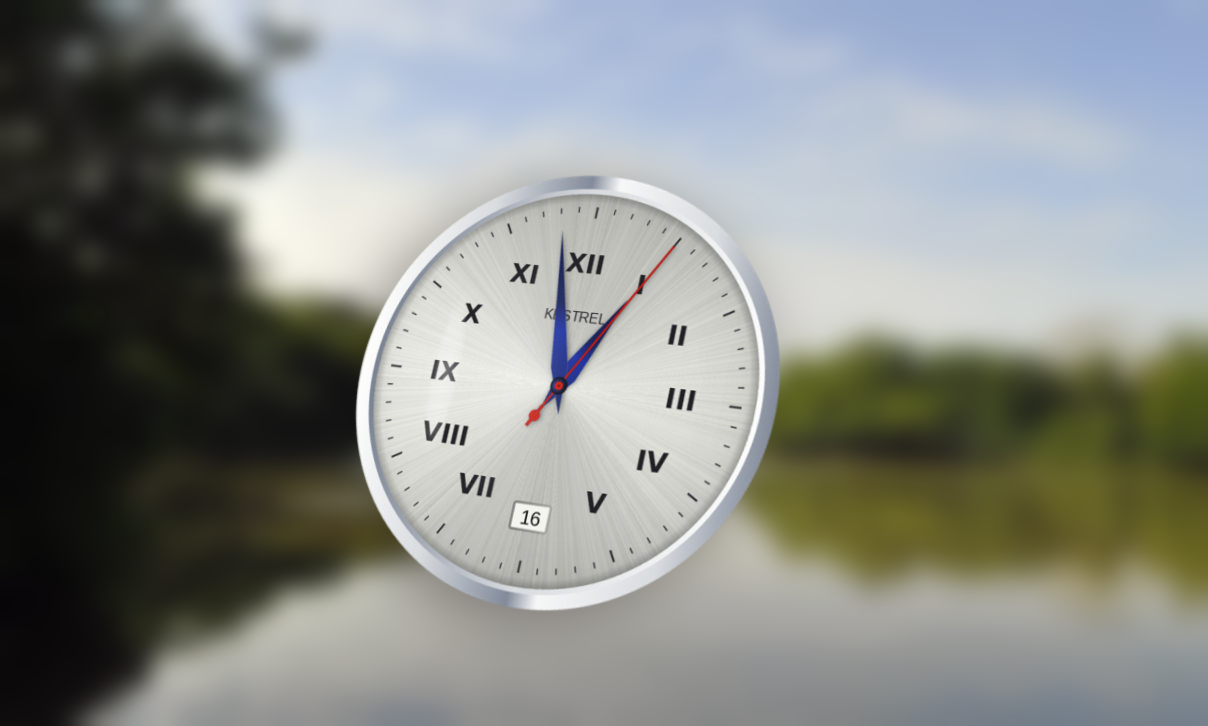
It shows 12 h 58 min 05 s
